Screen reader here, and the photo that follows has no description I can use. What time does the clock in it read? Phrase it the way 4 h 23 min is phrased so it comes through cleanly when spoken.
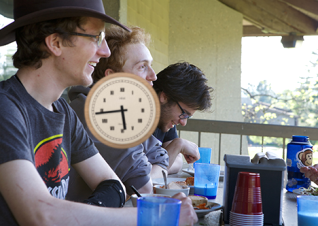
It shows 5 h 44 min
